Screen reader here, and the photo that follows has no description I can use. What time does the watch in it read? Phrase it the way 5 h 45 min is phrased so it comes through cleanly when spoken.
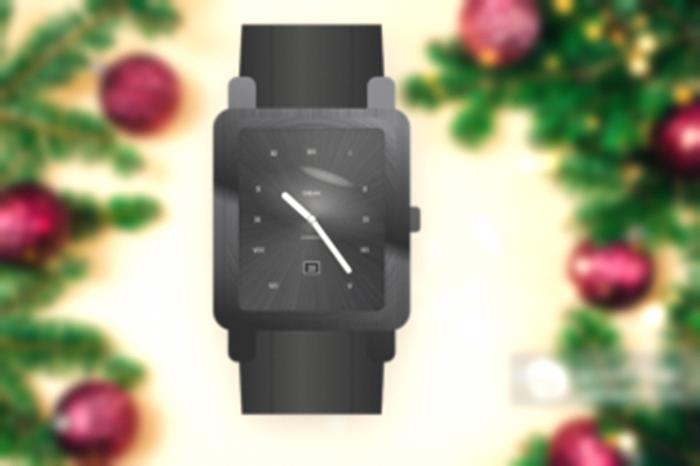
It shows 10 h 24 min
